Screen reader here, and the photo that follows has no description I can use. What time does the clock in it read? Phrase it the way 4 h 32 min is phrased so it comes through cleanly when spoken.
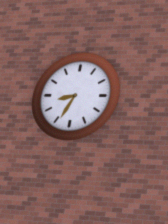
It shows 8 h 34 min
